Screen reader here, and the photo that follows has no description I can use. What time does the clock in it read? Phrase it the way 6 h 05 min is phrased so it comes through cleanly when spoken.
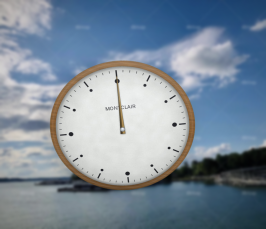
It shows 12 h 00 min
